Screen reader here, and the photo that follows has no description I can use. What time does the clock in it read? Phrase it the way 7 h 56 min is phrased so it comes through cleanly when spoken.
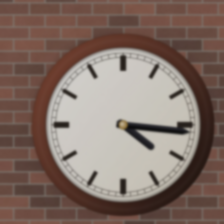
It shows 4 h 16 min
